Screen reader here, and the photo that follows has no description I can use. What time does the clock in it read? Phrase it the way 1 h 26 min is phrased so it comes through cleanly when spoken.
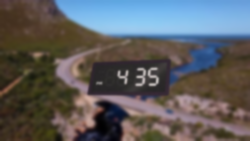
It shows 4 h 35 min
